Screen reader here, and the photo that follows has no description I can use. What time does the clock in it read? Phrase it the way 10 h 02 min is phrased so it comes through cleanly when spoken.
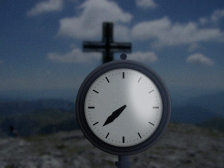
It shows 7 h 38 min
